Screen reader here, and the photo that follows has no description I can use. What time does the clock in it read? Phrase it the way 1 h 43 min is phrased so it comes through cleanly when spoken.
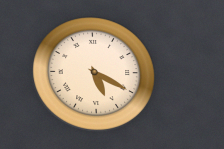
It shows 5 h 20 min
